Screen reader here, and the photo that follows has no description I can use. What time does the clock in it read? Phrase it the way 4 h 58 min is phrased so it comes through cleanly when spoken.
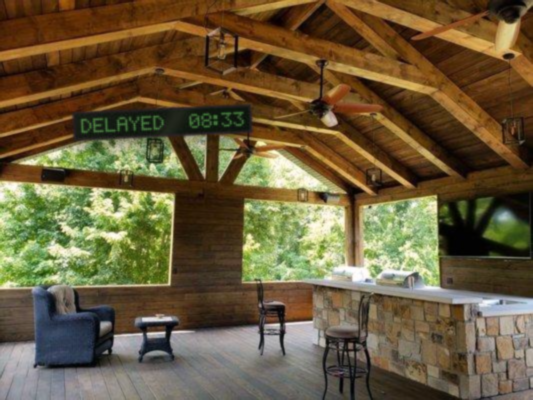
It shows 8 h 33 min
